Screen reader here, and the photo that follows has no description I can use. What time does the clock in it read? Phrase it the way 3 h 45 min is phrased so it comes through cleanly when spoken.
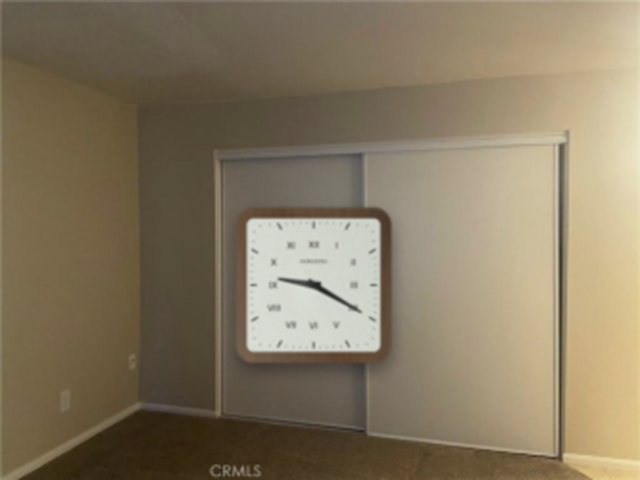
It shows 9 h 20 min
